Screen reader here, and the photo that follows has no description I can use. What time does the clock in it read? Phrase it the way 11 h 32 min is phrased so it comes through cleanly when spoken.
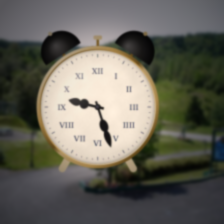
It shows 9 h 27 min
